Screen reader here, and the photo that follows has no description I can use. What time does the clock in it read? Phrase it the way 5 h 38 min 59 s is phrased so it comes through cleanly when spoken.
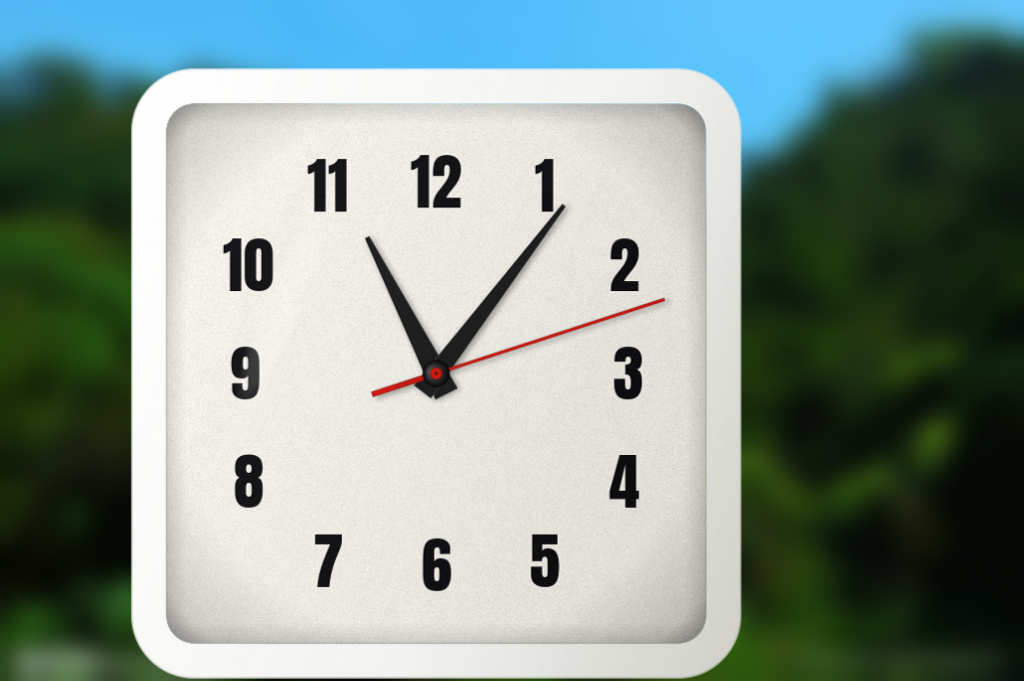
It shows 11 h 06 min 12 s
